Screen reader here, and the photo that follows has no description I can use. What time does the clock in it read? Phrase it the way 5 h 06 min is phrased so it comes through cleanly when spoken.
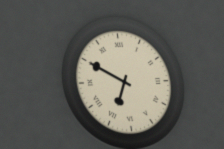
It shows 6 h 50 min
